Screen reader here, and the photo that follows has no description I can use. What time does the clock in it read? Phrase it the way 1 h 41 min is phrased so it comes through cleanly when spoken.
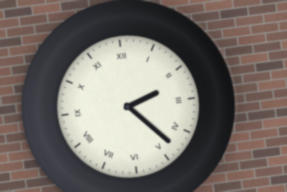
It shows 2 h 23 min
